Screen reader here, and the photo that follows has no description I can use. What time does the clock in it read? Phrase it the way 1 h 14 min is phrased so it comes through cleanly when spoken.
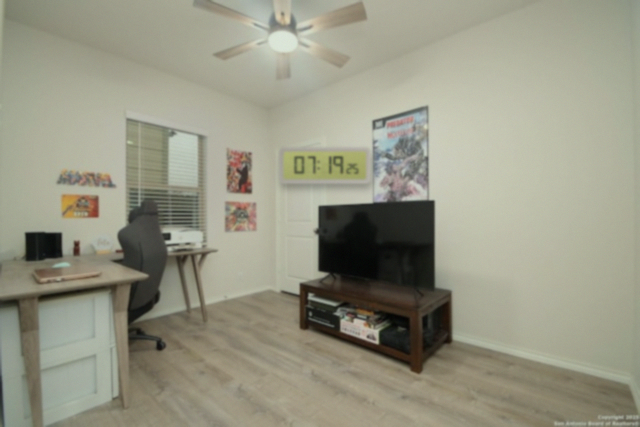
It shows 7 h 19 min
